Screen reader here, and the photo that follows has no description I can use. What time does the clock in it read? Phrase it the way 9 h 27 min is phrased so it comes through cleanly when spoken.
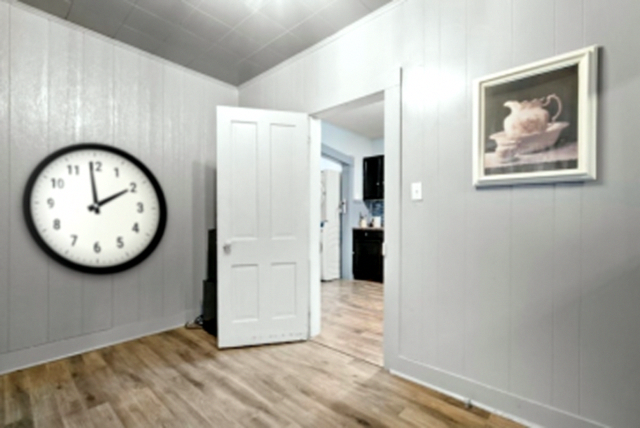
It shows 1 h 59 min
